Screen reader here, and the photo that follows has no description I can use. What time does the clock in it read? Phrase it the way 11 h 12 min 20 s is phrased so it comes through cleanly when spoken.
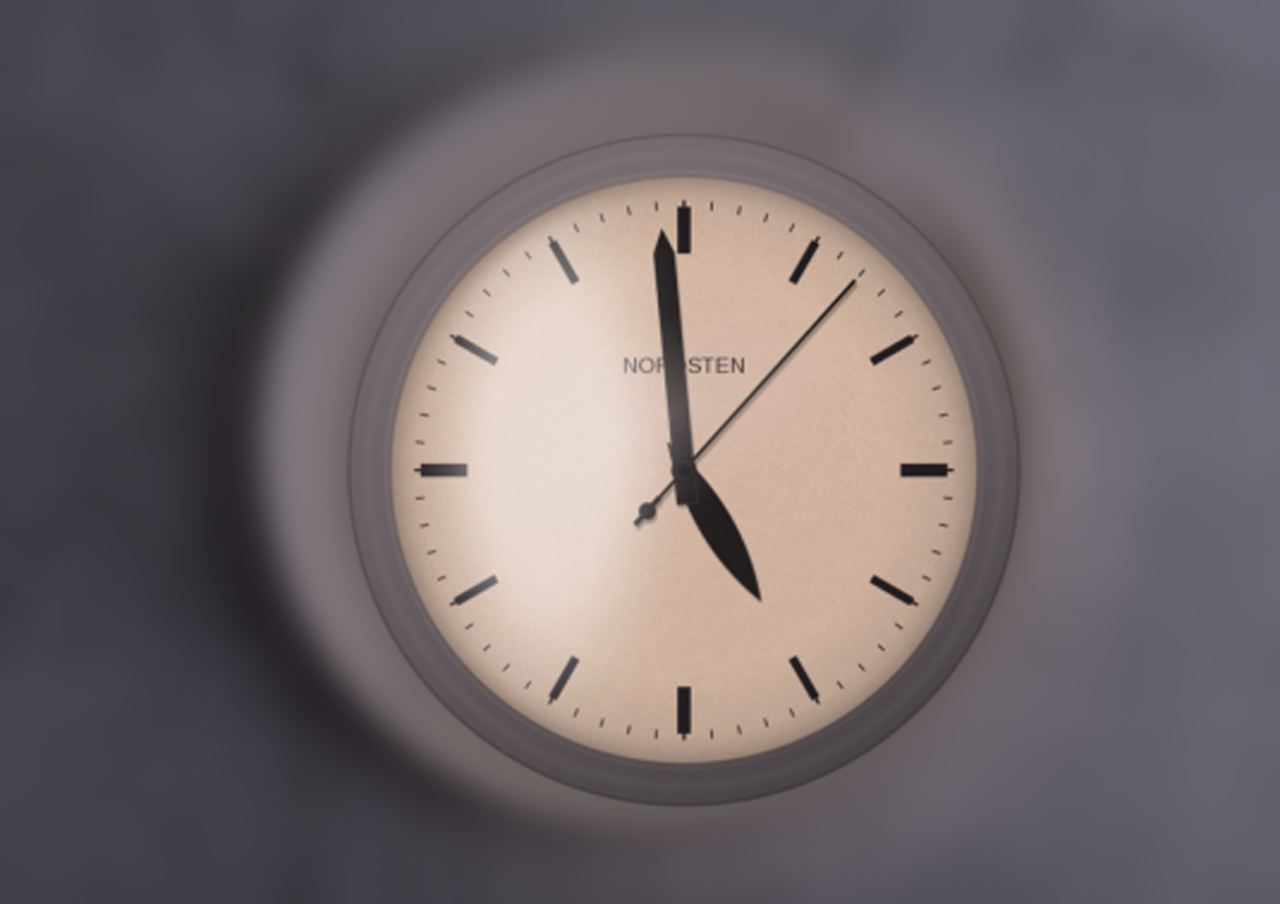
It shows 4 h 59 min 07 s
